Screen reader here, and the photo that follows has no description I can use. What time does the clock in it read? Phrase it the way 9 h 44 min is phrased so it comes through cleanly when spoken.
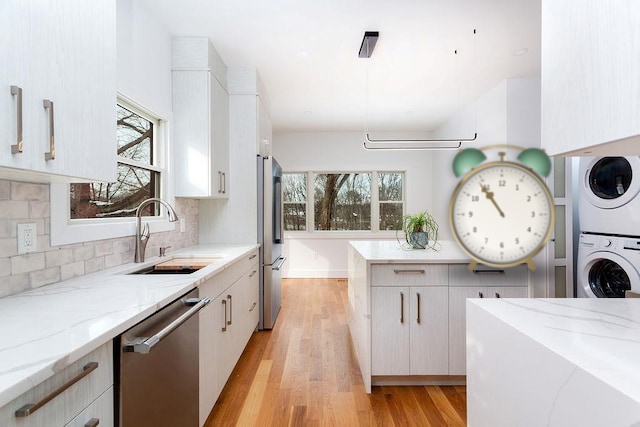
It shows 10 h 54 min
